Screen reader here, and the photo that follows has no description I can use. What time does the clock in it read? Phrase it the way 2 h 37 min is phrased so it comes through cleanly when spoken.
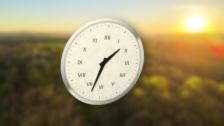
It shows 1 h 33 min
